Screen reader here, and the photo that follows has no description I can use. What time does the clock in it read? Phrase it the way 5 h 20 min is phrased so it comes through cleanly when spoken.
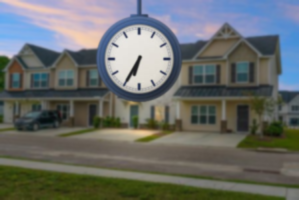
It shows 6 h 35 min
